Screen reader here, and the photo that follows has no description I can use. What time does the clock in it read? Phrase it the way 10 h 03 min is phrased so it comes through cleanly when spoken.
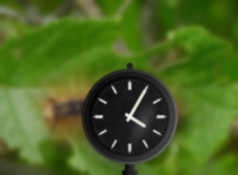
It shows 4 h 05 min
